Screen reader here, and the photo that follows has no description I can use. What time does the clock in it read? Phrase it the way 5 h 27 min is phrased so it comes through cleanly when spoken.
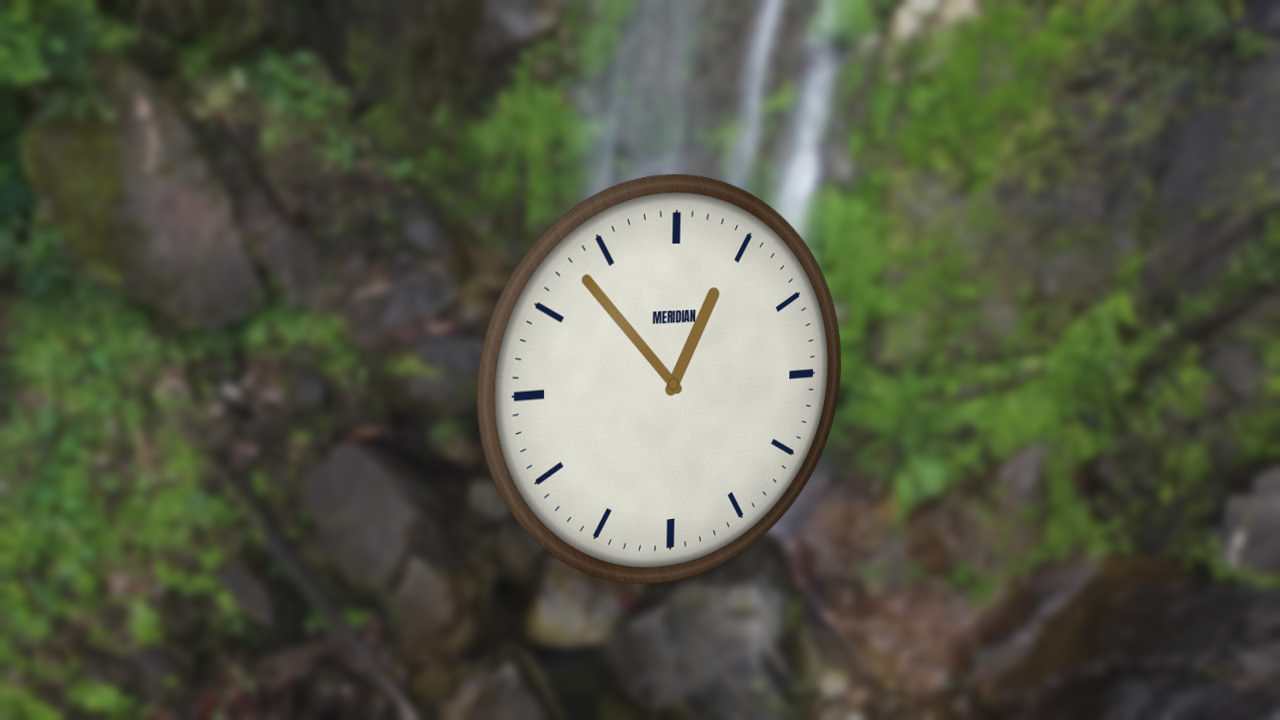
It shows 12 h 53 min
